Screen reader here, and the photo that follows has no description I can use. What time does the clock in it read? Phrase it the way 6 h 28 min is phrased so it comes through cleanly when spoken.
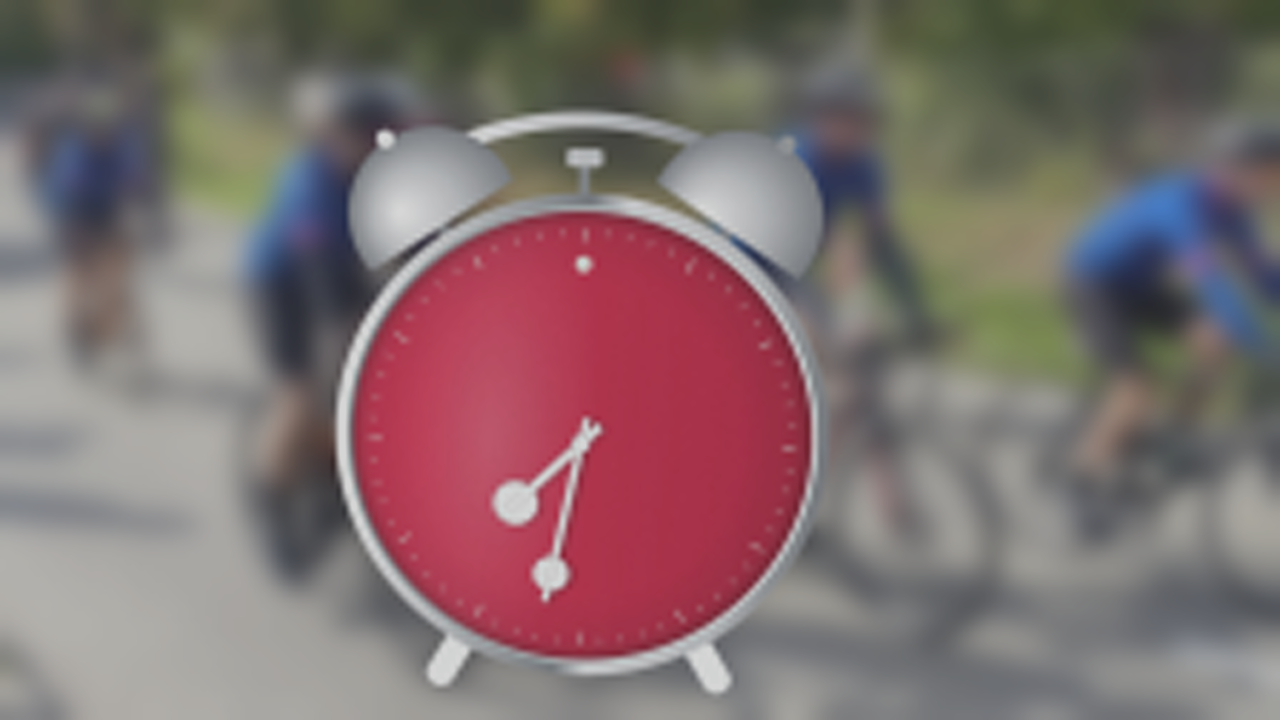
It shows 7 h 32 min
